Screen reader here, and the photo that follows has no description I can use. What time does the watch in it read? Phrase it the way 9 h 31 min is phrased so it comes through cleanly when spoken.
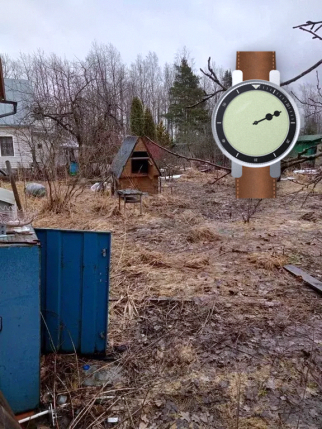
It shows 2 h 11 min
